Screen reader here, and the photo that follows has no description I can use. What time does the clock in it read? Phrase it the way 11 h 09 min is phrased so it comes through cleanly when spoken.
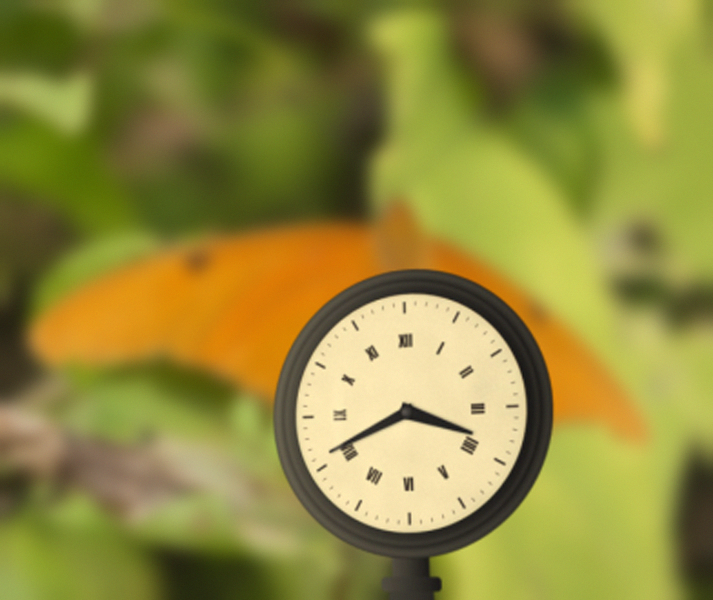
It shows 3 h 41 min
